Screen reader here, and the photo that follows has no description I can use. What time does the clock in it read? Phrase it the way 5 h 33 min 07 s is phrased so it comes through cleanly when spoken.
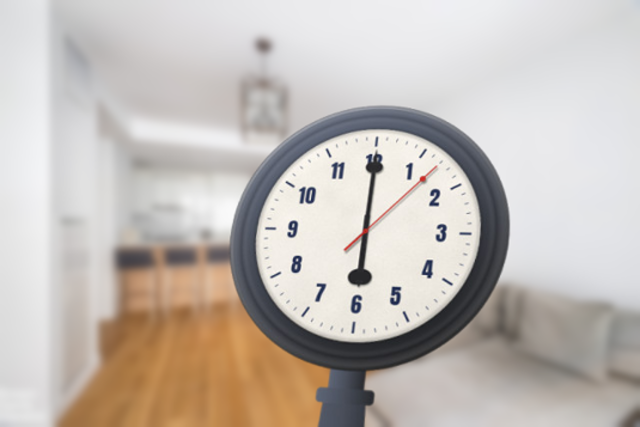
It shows 6 h 00 min 07 s
